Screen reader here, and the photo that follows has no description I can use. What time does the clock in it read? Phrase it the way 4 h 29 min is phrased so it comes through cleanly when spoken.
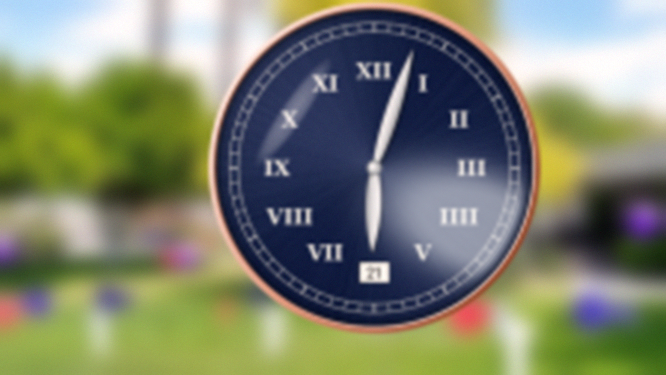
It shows 6 h 03 min
